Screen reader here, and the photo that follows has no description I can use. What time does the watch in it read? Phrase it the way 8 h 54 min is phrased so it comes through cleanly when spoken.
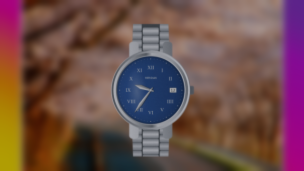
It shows 9 h 36 min
